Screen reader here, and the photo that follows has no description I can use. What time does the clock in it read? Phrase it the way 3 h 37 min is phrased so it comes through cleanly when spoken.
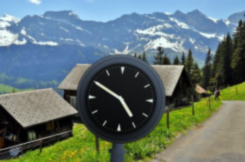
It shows 4 h 50 min
